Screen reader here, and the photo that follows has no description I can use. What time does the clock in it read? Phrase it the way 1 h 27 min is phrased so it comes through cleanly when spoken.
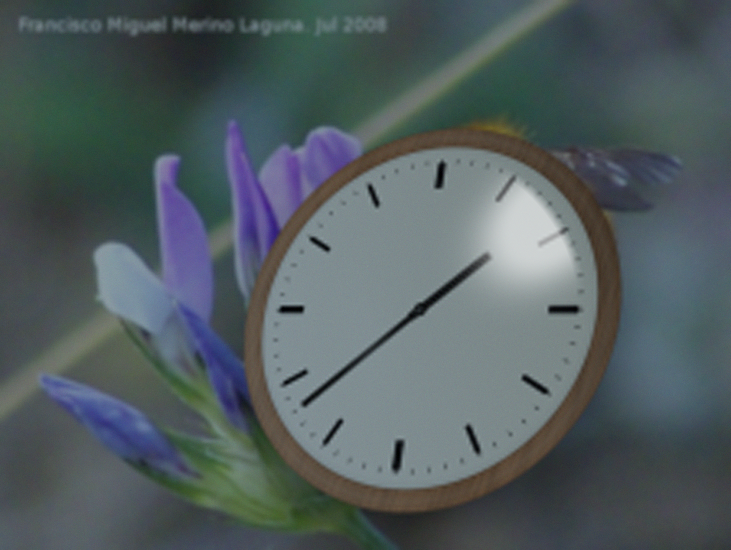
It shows 1 h 38 min
